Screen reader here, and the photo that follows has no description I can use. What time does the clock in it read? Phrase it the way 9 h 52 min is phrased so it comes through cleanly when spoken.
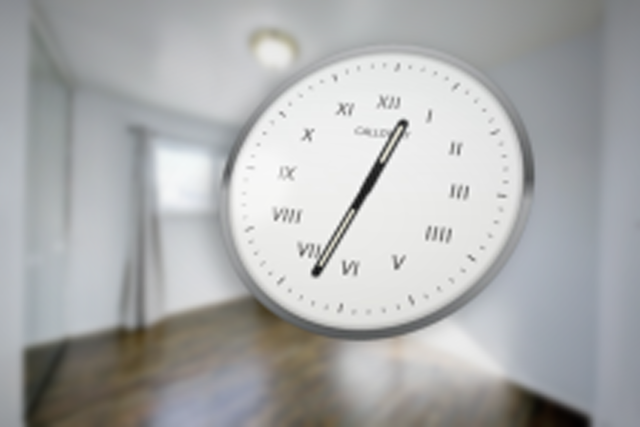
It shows 12 h 33 min
